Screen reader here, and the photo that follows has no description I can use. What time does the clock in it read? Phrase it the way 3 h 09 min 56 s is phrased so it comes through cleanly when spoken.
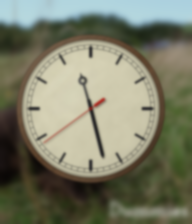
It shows 11 h 27 min 39 s
